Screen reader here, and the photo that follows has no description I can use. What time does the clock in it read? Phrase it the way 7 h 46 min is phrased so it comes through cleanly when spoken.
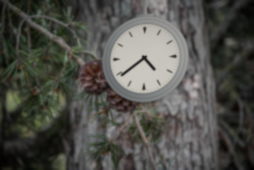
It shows 4 h 39 min
